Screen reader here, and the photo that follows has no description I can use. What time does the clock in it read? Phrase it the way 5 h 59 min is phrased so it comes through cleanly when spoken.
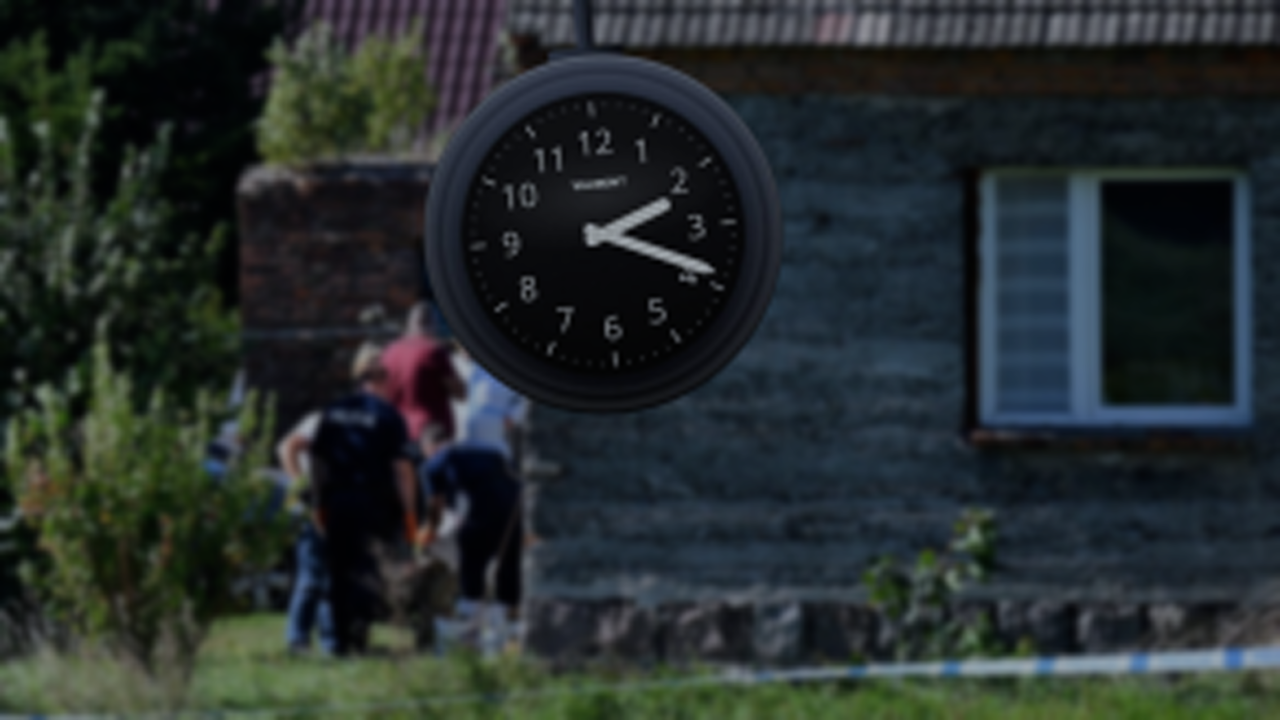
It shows 2 h 19 min
